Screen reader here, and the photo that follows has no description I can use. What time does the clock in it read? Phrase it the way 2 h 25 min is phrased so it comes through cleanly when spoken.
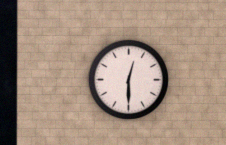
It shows 12 h 30 min
